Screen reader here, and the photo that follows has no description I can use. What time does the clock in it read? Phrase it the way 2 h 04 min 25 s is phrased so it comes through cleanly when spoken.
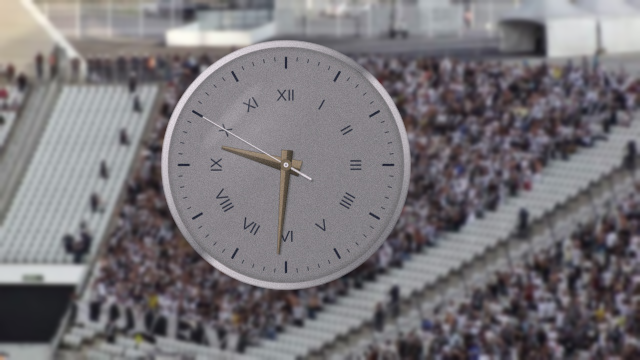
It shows 9 h 30 min 50 s
